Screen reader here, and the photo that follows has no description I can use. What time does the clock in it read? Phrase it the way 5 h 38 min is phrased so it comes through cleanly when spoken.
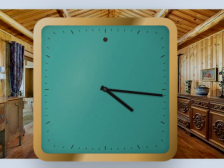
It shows 4 h 16 min
